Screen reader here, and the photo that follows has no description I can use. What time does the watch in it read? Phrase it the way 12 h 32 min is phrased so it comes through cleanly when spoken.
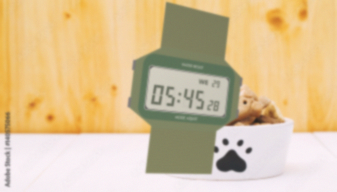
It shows 5 h 45 min
